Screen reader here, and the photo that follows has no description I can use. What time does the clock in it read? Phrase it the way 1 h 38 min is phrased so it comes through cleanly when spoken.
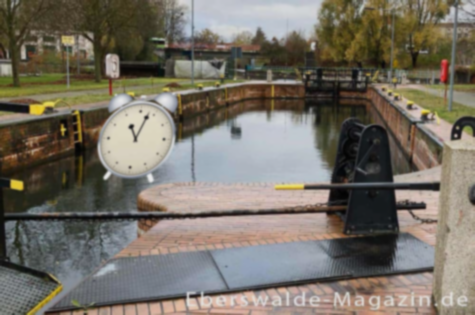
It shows 11 h 03 min
